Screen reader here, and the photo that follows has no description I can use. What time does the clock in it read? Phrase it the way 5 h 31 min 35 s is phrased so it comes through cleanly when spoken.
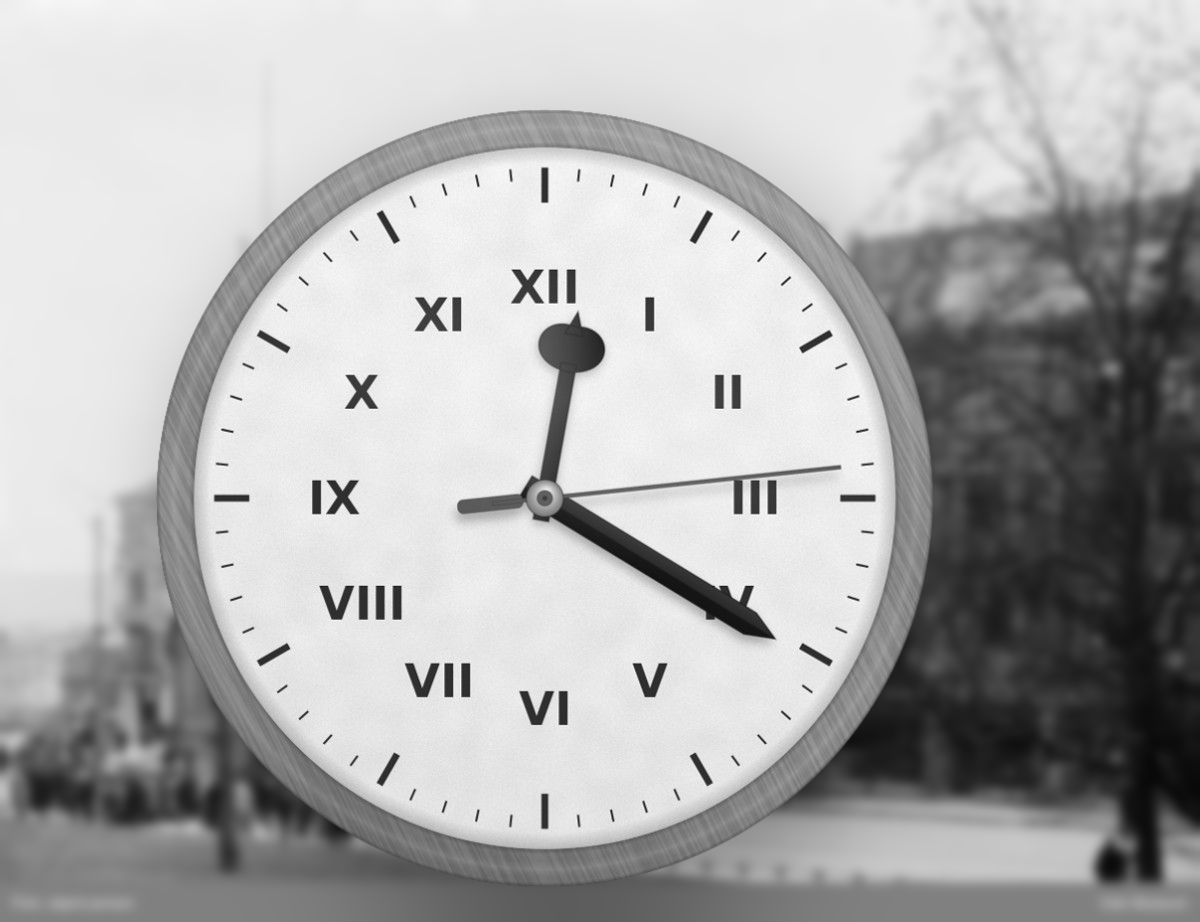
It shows 12 h 20 min 14 s
